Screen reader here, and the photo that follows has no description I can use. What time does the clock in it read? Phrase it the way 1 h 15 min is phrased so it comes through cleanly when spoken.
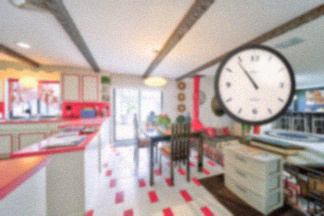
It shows 10 h 54 min
